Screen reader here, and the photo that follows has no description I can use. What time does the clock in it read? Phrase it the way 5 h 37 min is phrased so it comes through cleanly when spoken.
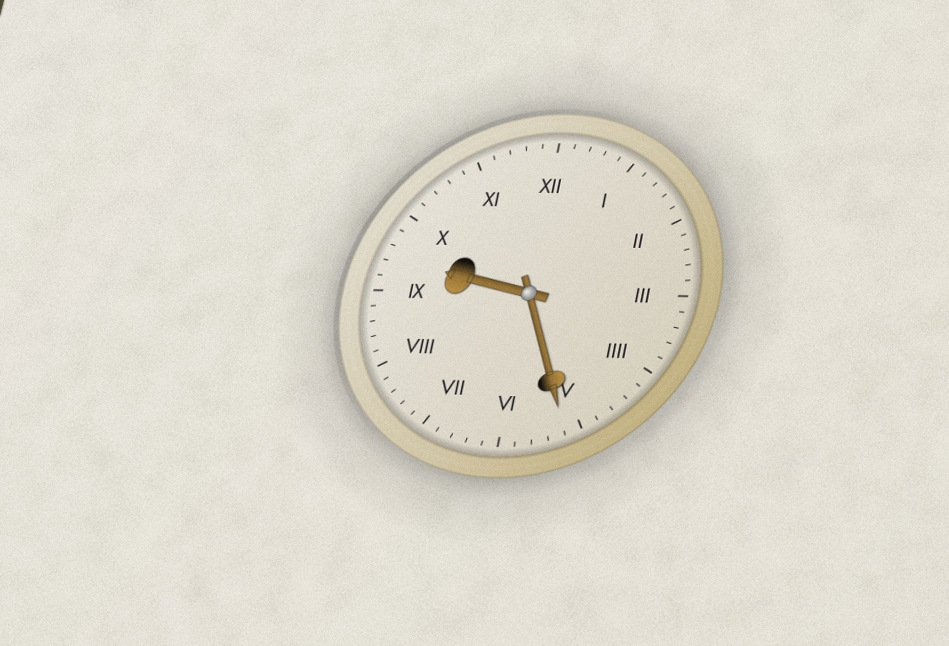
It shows 9 h 26 min
